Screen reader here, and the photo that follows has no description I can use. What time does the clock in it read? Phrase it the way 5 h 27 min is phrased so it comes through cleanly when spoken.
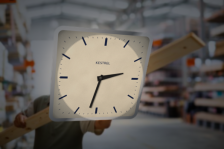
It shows 2 h 32 min
